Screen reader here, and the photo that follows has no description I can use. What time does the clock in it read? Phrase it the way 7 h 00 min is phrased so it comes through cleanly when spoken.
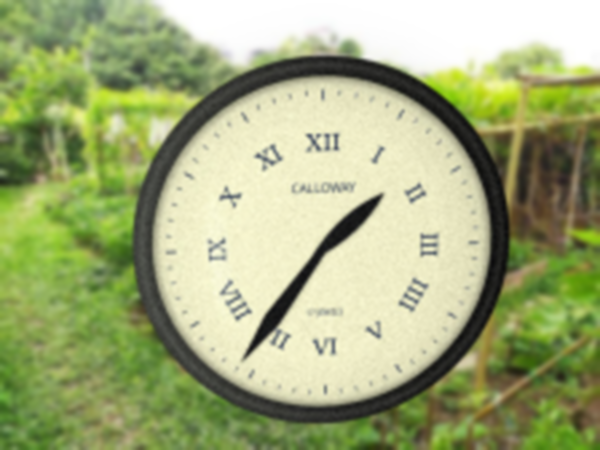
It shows 1 h 36 min
